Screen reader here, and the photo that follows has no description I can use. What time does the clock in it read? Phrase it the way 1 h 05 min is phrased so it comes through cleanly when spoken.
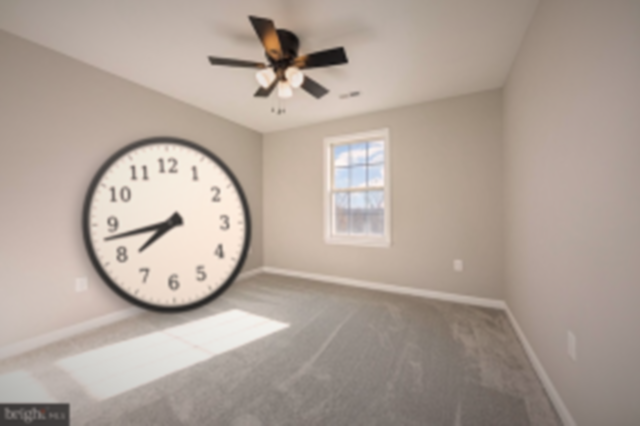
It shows 7 h 43 min
